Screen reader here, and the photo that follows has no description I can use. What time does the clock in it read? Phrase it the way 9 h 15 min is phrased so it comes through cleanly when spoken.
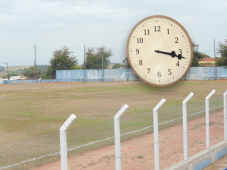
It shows 3 h 17 min
